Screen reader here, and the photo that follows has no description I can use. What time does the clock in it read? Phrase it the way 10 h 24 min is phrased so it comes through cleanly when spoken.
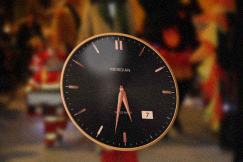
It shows 5 h 32 min
